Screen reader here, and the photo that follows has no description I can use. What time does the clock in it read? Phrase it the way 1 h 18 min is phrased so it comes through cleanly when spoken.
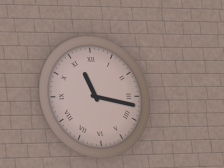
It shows 11 h 17 min
